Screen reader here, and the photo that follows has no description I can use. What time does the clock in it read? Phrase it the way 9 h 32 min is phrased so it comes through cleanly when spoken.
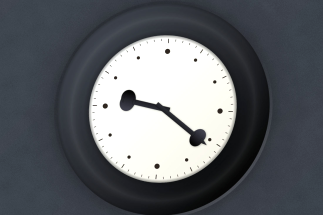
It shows 9 h 21 min
